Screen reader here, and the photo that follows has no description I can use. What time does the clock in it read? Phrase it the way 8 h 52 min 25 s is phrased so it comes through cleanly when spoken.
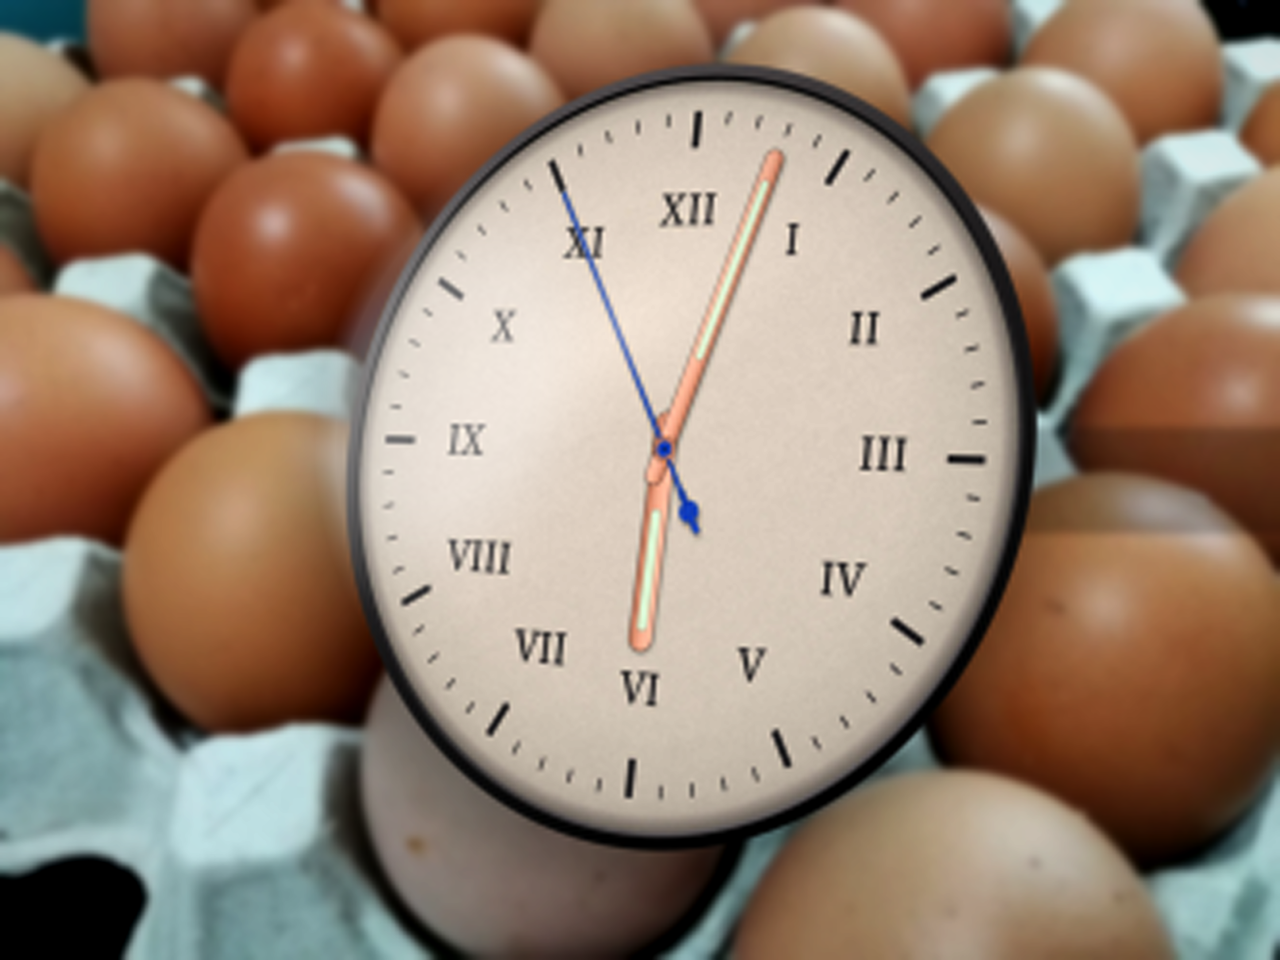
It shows 6 h 02 min 55 s
